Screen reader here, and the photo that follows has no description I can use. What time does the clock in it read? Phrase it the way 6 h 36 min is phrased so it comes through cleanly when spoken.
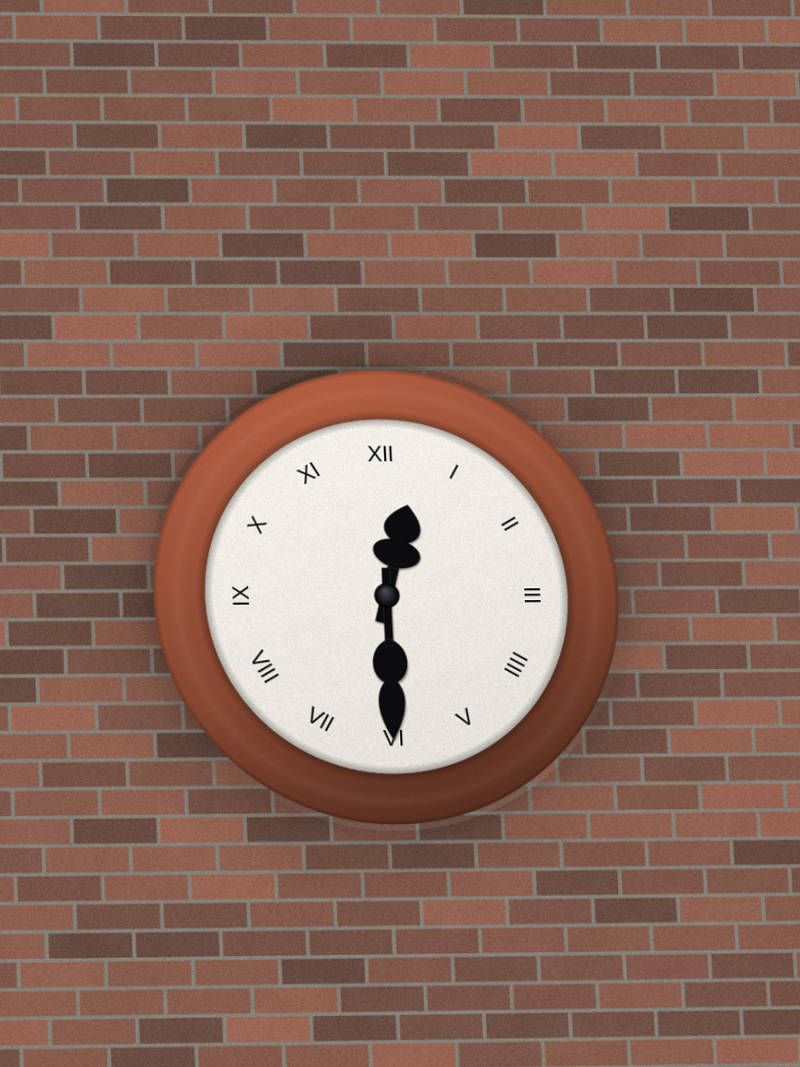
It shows 12 h 30 min
